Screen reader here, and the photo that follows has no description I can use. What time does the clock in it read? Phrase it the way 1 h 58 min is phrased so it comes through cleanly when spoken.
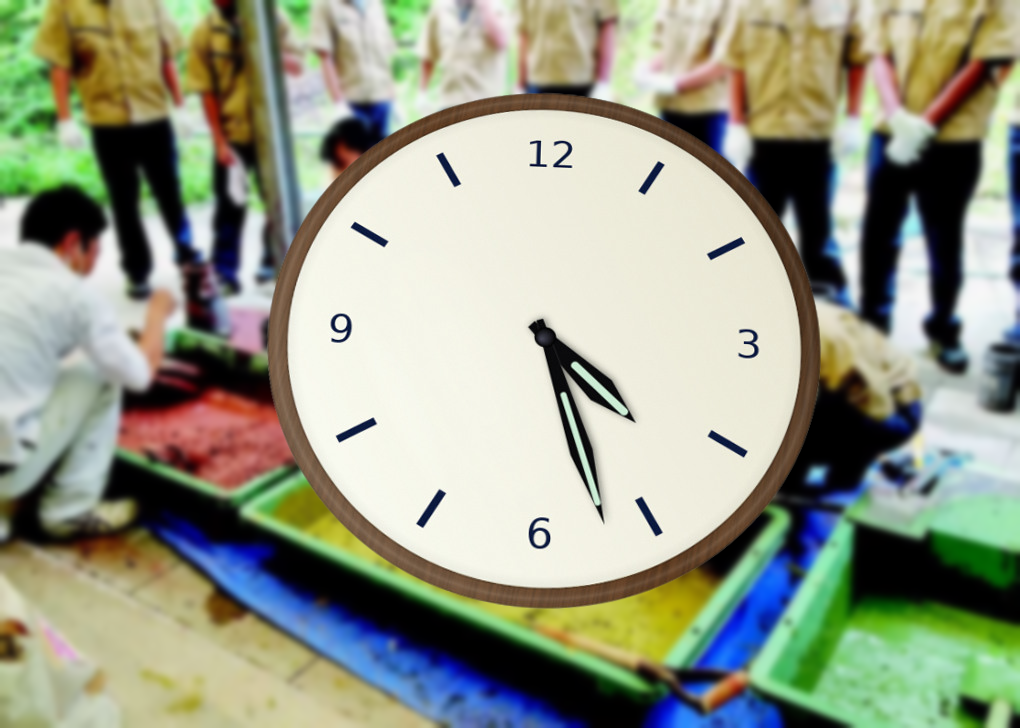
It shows 4 h 27 min
